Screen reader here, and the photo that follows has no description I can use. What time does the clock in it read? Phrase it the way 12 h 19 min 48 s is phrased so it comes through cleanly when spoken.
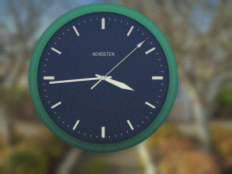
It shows 3 h 44 min 08 s
